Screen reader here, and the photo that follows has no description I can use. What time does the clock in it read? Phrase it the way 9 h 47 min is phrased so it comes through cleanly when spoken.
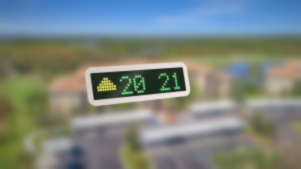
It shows 20 h 21 min
